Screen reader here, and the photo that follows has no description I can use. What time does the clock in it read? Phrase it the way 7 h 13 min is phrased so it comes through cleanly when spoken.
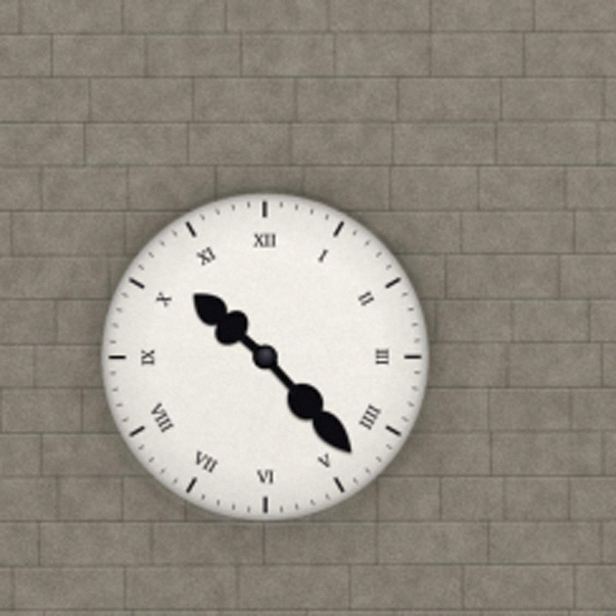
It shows 10 h 23 min
